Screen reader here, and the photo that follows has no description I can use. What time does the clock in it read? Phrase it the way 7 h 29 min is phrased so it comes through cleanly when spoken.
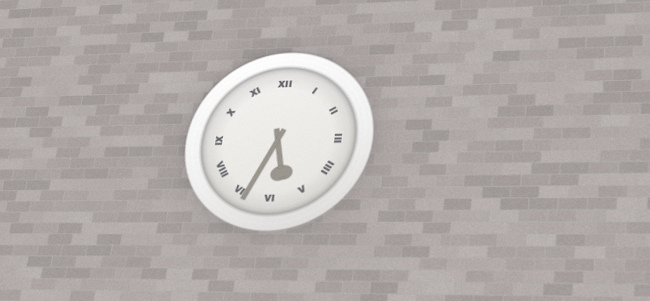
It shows 5 h 34 min
